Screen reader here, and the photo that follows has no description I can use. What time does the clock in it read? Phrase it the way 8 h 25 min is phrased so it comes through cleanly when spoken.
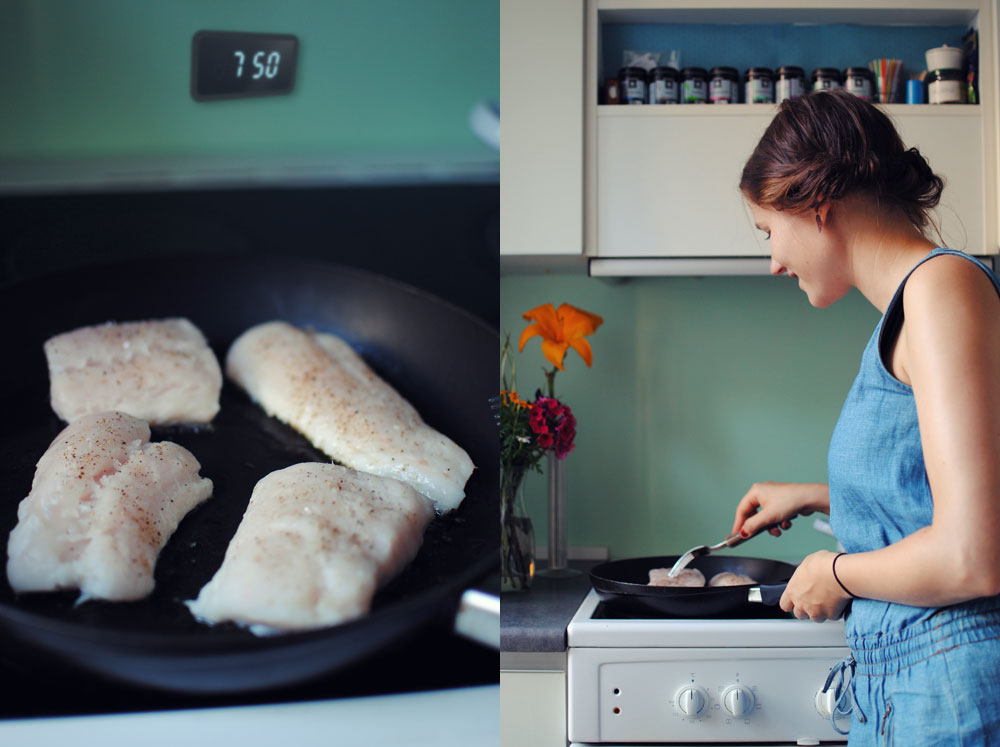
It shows 7 h 50 min
